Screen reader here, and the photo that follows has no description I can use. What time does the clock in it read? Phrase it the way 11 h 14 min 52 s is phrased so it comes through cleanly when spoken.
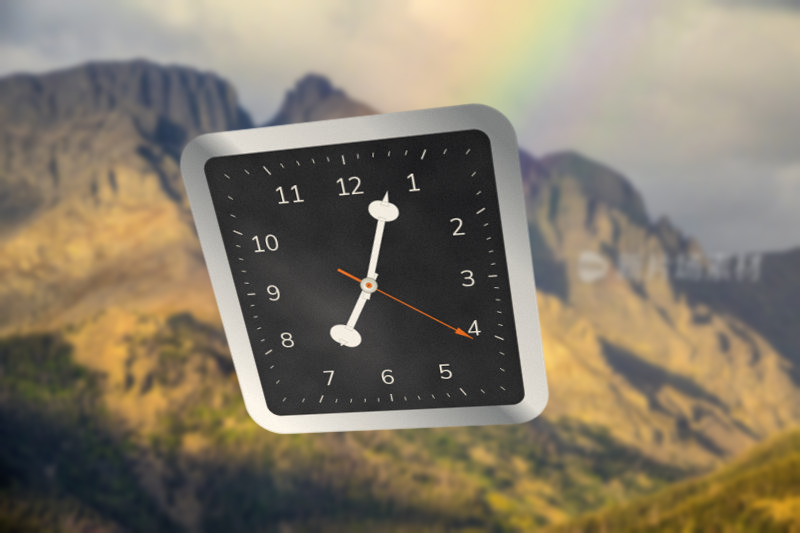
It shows 7 h 03 min 21 s
